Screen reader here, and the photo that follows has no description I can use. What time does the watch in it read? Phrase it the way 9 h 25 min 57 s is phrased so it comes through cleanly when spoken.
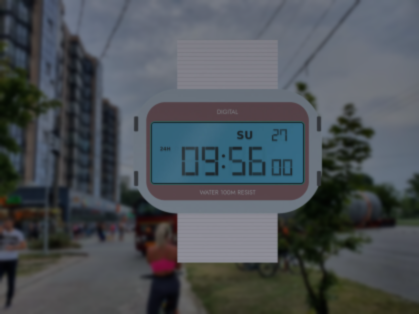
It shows 9 h 56 min 00 s
